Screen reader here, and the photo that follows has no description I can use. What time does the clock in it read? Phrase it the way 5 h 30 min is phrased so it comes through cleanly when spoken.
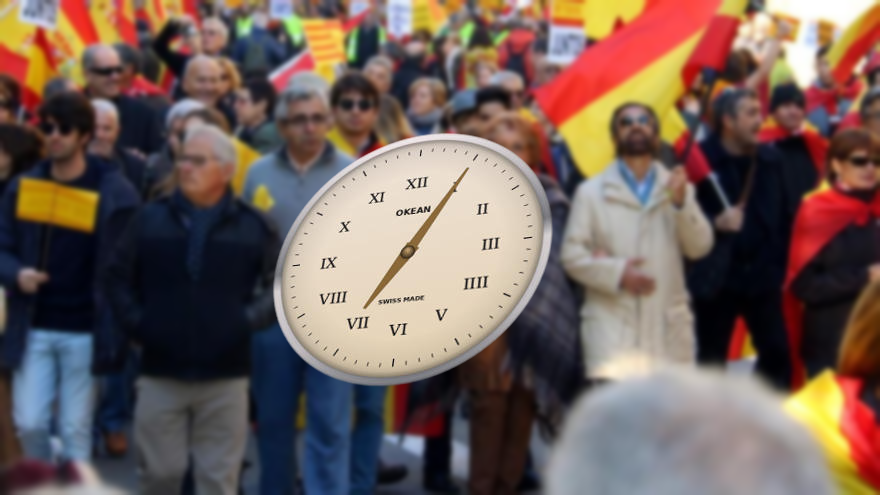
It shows 7 h 05 min
